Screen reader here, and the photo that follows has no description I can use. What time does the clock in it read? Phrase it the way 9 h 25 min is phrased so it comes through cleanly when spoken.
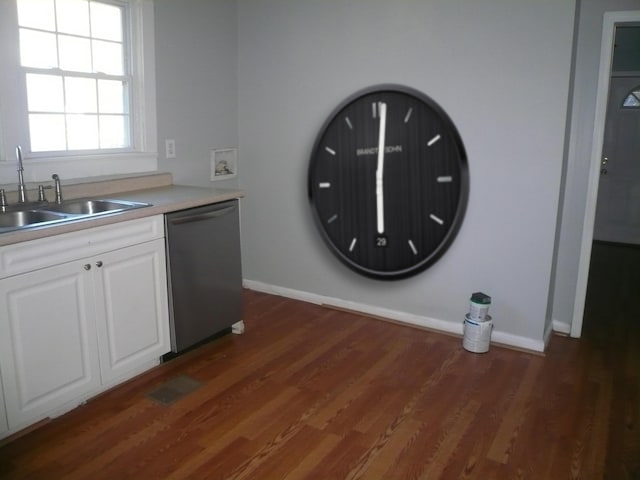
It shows 6 h 01 min
